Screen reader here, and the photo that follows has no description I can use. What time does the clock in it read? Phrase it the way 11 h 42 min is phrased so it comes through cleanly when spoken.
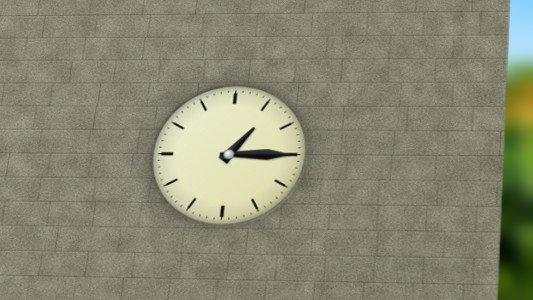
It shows 1 h 15 min
